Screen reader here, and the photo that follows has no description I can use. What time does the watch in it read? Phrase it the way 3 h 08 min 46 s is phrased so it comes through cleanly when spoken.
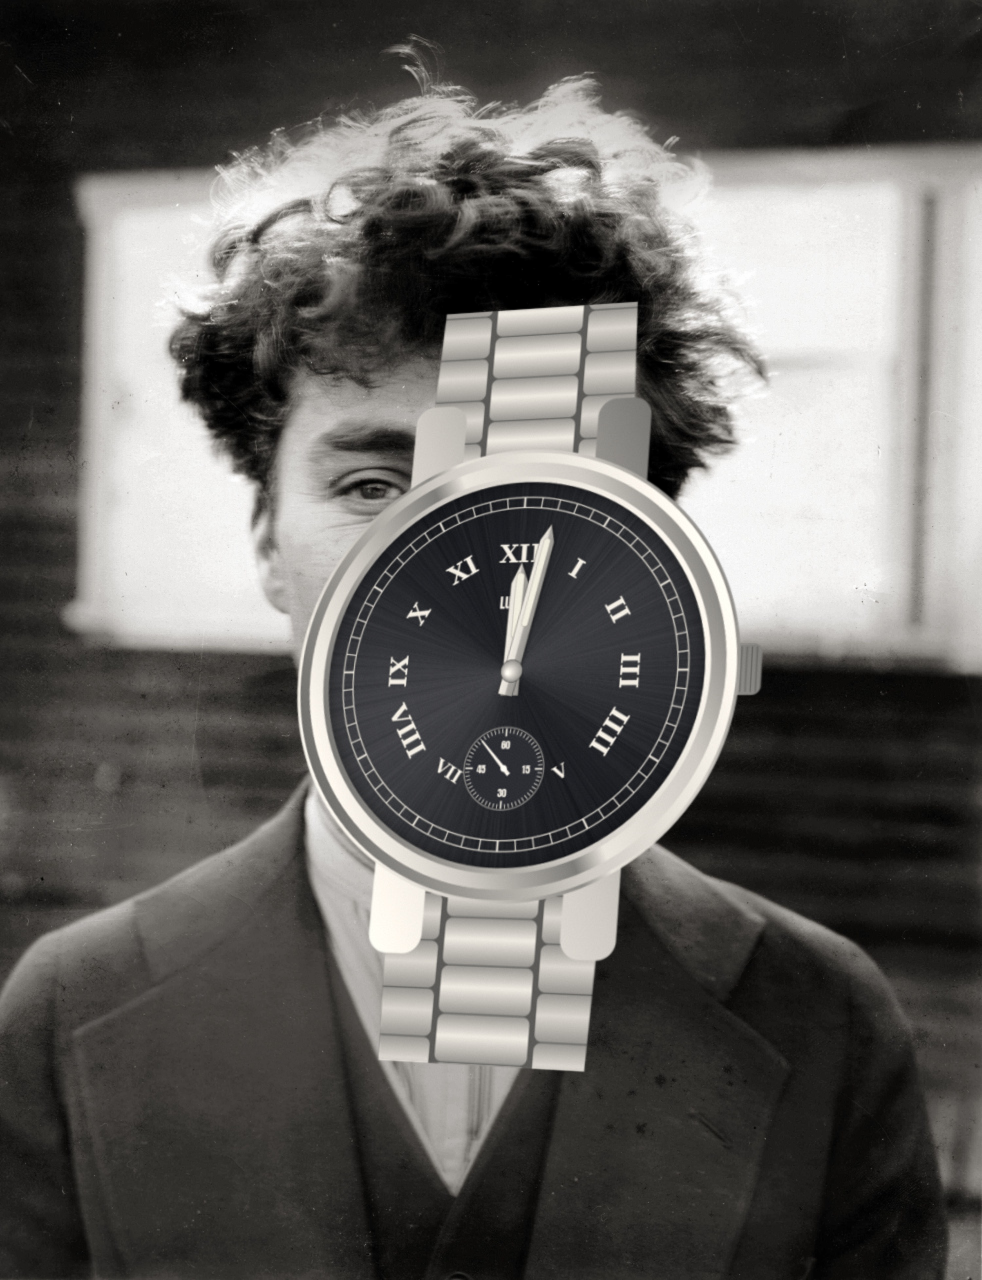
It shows 12 h 01 min 53 s
